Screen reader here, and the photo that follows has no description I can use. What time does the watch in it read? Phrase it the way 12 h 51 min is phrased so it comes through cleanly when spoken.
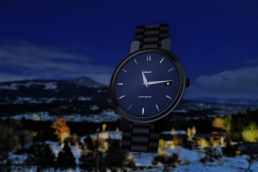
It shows 11 h 14 min
